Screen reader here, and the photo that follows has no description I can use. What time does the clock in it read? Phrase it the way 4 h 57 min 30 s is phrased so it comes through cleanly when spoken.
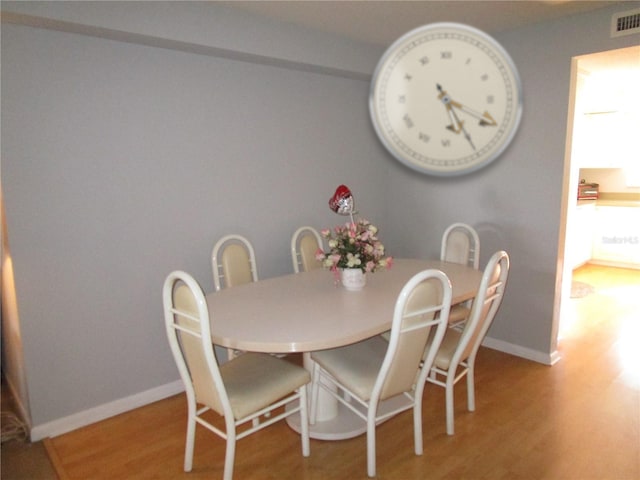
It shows 5 h 19 min 25 s
